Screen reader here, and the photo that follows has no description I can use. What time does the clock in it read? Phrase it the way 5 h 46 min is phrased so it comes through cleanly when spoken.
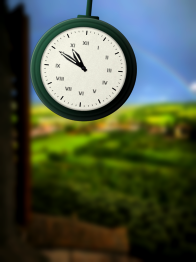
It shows 10 h 50 min
